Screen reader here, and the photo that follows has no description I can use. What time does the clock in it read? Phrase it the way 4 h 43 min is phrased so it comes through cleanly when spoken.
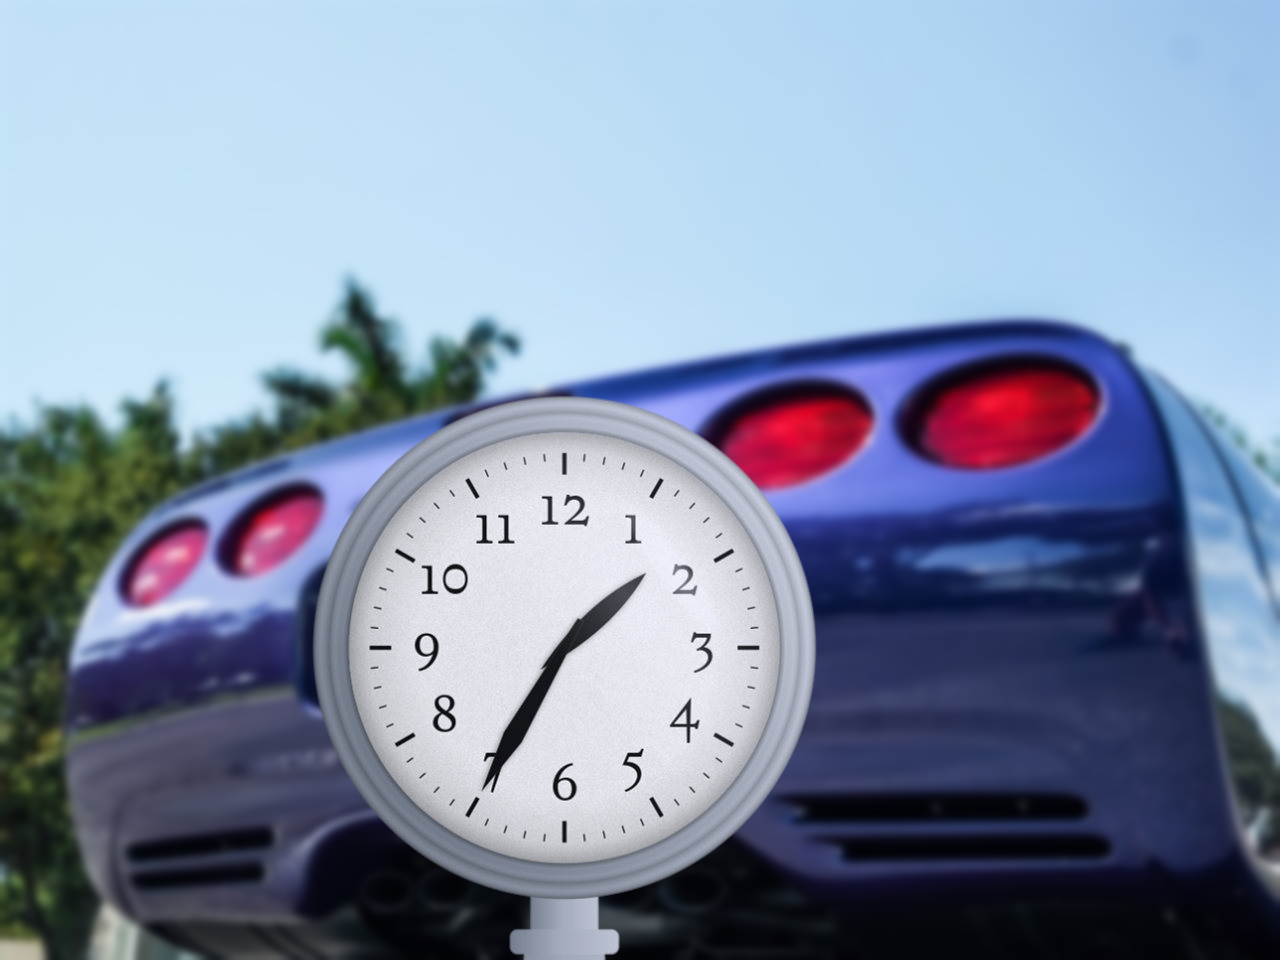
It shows 1 h 35 min
